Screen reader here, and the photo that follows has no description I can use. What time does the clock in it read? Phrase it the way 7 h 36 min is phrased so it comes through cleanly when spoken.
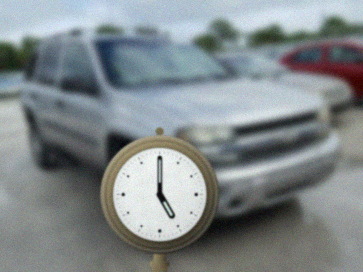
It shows 5 h 00 min
